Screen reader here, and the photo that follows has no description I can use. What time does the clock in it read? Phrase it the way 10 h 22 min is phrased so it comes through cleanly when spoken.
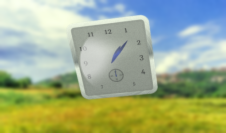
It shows 1 h 07 min
